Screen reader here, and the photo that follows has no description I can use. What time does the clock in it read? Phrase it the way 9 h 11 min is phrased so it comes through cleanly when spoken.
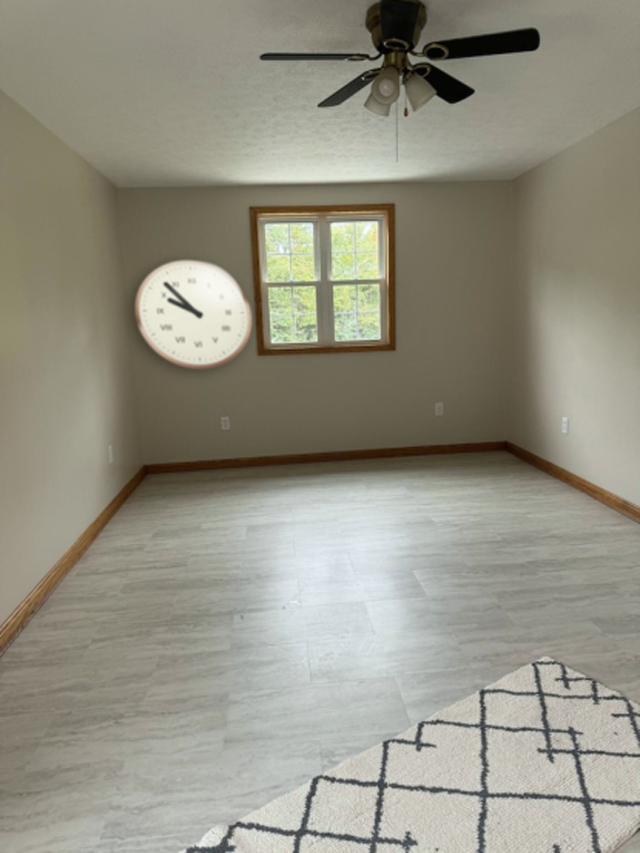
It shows 9 h 53 min
